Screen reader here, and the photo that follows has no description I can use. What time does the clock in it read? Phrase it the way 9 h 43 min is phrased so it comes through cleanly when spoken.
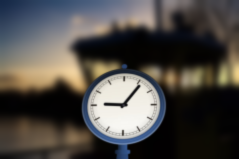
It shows 9 h 06 min
